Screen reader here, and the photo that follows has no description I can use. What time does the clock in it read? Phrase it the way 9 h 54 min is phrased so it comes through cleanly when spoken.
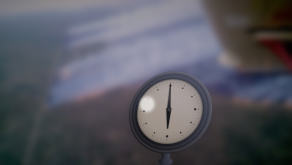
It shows 6 h 00 min
